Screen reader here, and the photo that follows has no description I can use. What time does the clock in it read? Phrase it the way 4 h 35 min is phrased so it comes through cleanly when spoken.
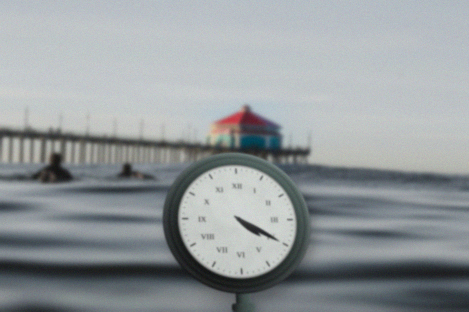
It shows 4 h 20 min
